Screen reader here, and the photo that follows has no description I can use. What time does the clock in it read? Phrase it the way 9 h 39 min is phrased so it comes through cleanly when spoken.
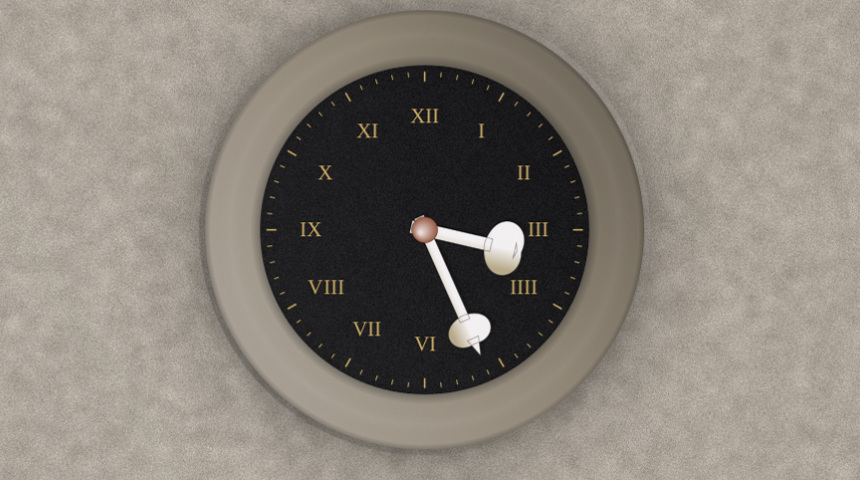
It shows 3 h 26 min
